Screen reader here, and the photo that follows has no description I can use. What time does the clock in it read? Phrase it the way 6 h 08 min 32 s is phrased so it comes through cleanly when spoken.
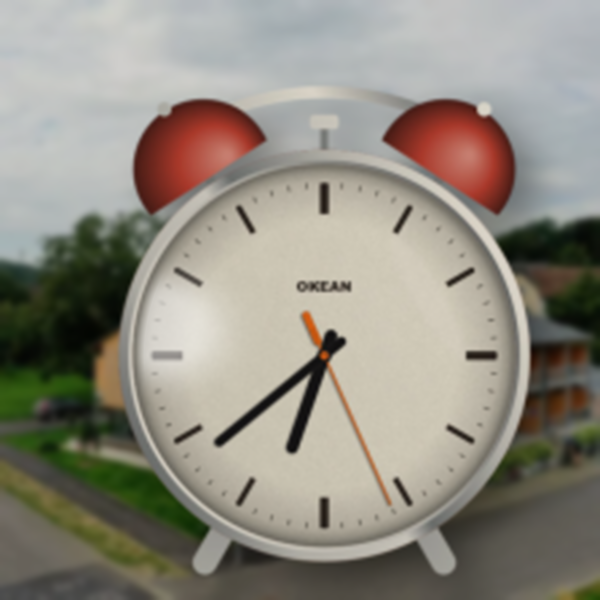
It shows 6 h 38 min 26 s
